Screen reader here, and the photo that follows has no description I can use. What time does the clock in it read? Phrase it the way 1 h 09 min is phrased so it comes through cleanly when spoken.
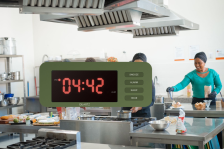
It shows 4 h 42 min
